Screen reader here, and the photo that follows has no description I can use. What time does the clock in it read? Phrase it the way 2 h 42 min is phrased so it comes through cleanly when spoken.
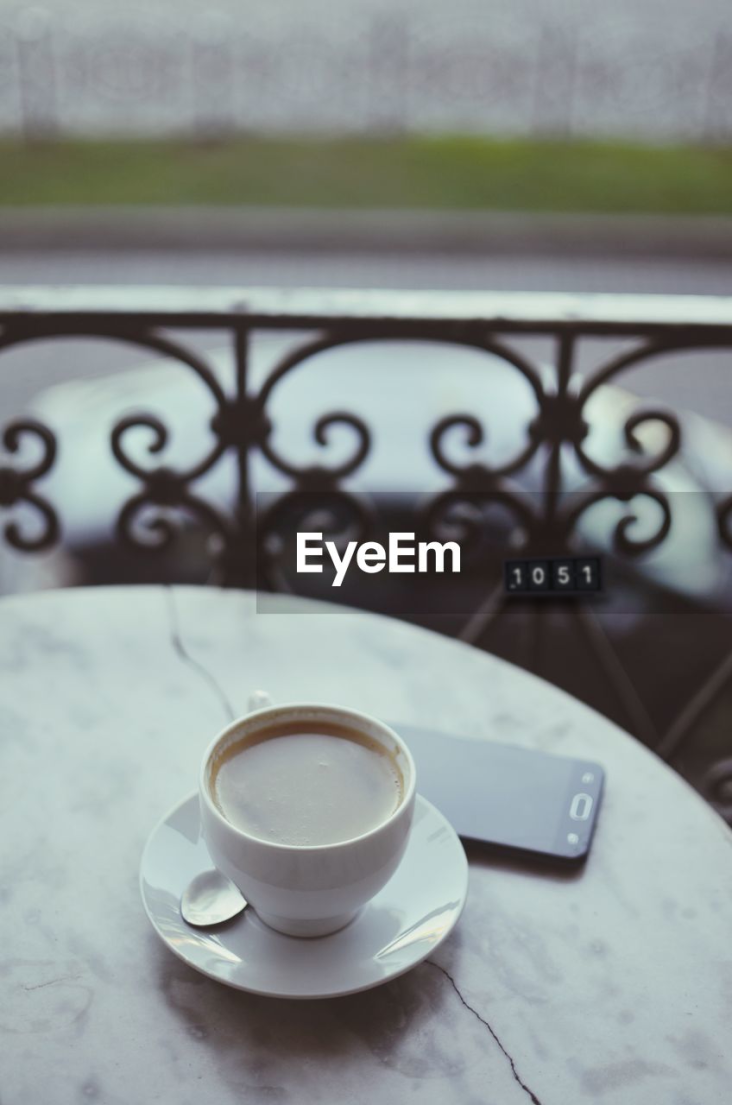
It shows 10 h 51 min
